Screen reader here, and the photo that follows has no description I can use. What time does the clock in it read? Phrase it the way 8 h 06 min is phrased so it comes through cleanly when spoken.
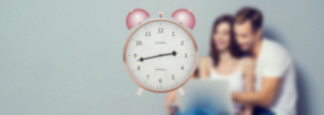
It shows 2 h 43 min
